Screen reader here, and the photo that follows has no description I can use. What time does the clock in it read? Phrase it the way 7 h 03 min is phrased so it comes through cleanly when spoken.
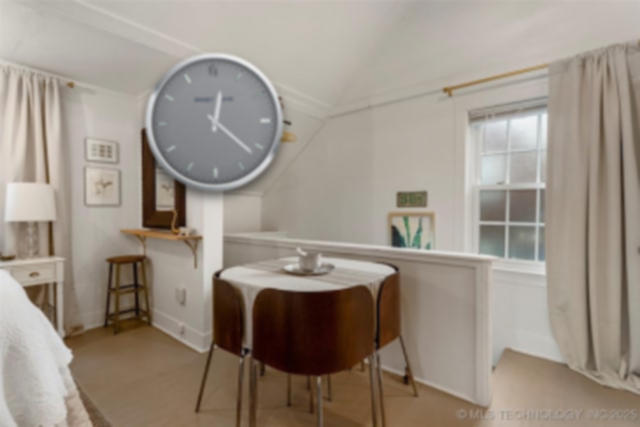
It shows 12 h 22 min
